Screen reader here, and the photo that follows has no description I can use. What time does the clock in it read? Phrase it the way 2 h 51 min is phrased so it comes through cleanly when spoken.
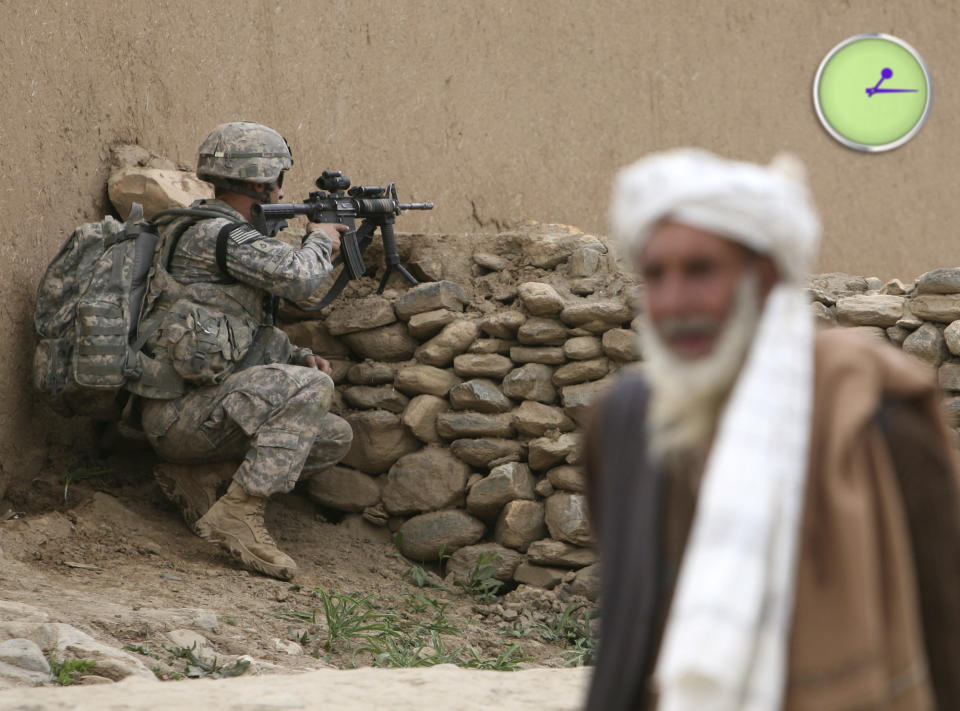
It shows 1 h 15 min
